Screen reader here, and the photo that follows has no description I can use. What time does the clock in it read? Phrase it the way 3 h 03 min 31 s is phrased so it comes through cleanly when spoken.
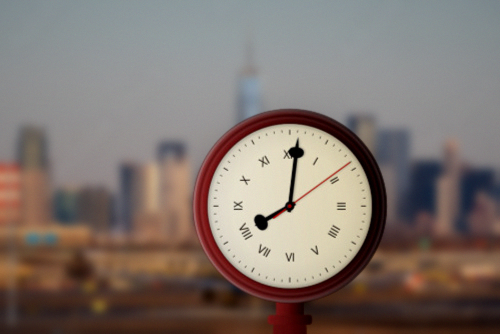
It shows 8 h 01 min 09 s
